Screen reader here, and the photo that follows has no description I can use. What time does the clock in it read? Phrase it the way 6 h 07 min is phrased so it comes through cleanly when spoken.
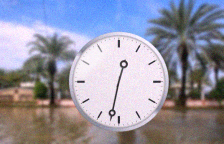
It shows 12 h 32 min
